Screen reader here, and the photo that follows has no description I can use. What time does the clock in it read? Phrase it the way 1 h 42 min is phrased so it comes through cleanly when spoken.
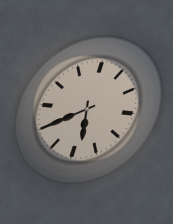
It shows 5 h 40 min
